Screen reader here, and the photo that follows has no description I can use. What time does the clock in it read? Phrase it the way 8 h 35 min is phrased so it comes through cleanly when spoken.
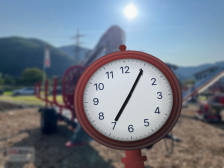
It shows 7 h 05 min
